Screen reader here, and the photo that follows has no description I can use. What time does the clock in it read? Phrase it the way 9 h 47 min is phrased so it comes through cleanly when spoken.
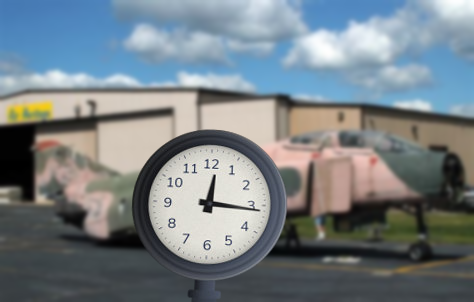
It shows 12 h 16 min
